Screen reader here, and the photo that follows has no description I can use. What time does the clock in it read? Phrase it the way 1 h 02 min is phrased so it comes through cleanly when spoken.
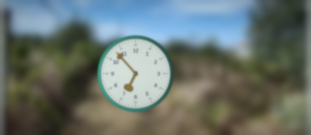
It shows 6 h 53 min
